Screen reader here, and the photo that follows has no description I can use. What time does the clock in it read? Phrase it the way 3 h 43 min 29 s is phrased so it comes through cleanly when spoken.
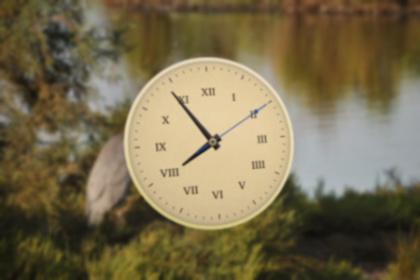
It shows 7 h 54 min 10 s
